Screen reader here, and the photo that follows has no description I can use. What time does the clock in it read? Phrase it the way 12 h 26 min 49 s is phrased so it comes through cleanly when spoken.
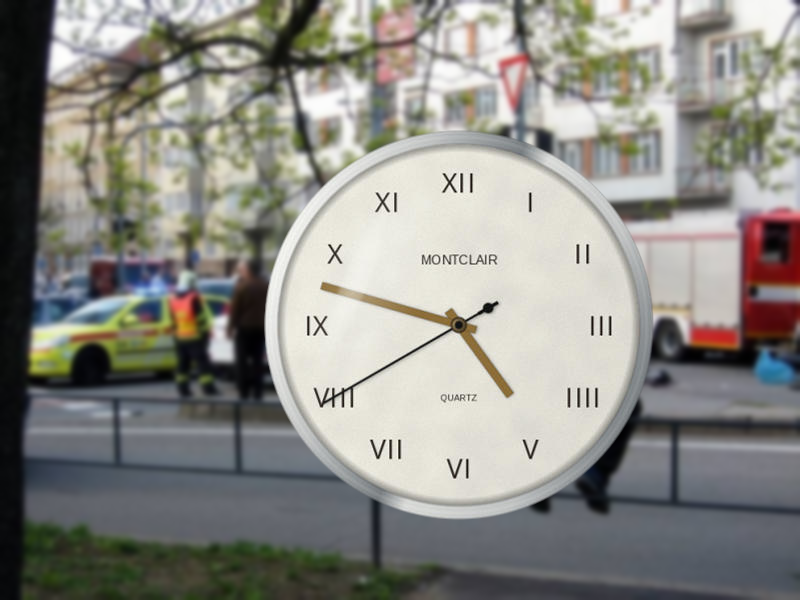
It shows 4 h 47 min 40 s
